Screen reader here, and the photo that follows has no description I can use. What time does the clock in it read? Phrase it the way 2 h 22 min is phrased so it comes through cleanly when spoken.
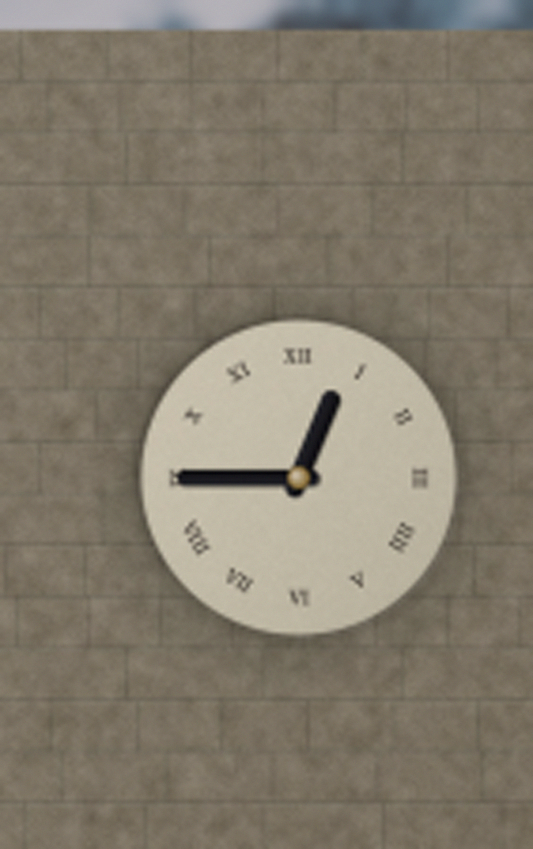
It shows 12 h 45 min
